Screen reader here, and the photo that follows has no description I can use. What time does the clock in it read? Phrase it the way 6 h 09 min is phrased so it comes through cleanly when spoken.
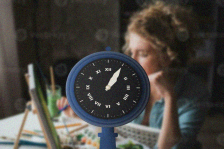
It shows 1 h 05 min
